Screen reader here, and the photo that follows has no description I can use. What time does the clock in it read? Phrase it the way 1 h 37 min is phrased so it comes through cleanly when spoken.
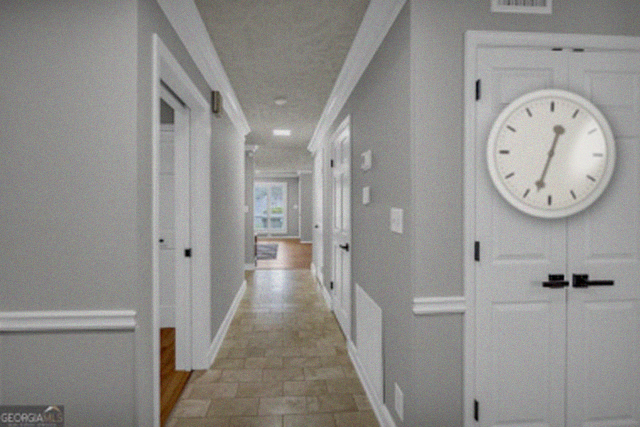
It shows 12 h 33 min
